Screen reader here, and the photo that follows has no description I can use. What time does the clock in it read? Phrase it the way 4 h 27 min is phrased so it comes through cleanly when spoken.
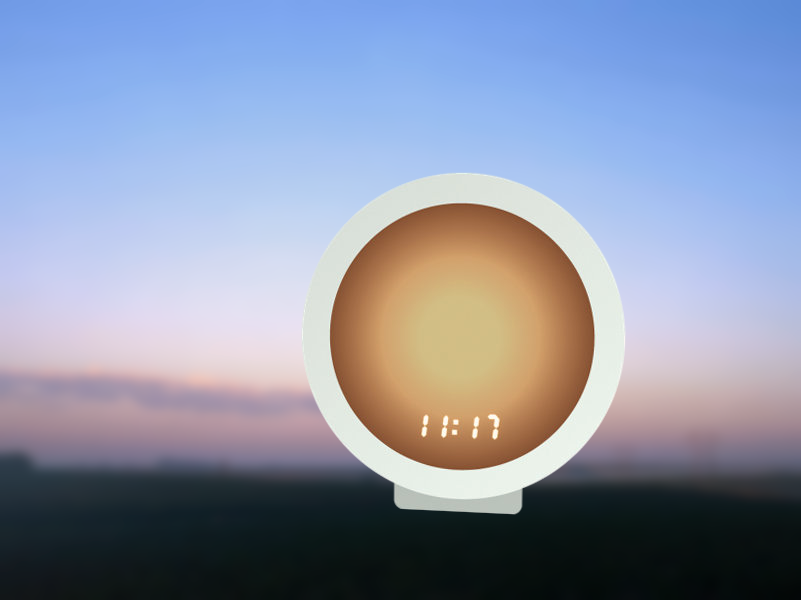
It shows 11 h 17 min
